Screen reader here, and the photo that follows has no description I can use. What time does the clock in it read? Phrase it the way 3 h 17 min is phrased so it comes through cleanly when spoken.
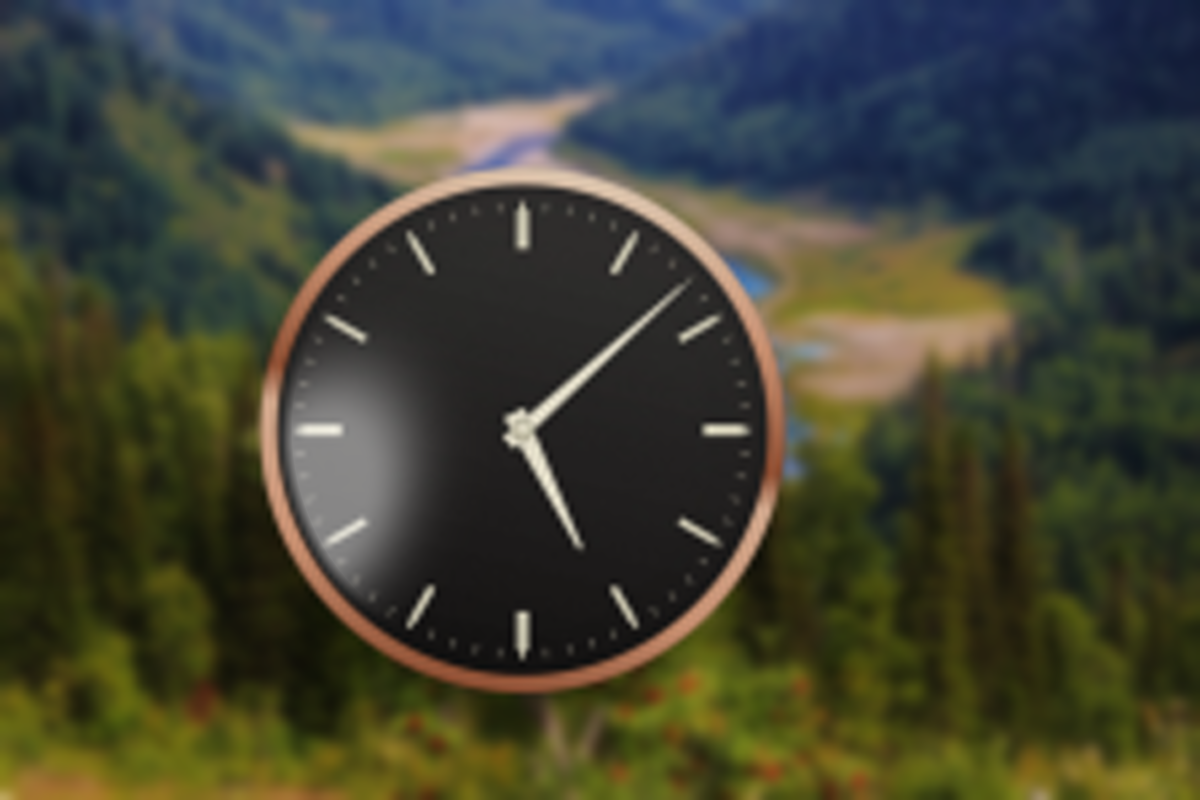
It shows 5 h 08 min
